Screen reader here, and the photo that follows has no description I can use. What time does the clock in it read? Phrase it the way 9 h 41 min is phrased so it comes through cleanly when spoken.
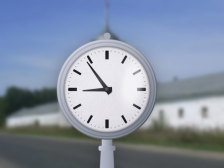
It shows 8 h 54 min
